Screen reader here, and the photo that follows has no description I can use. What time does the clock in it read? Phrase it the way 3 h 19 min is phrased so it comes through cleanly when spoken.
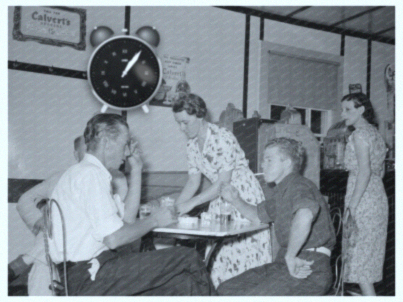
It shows 1 h 06 min
